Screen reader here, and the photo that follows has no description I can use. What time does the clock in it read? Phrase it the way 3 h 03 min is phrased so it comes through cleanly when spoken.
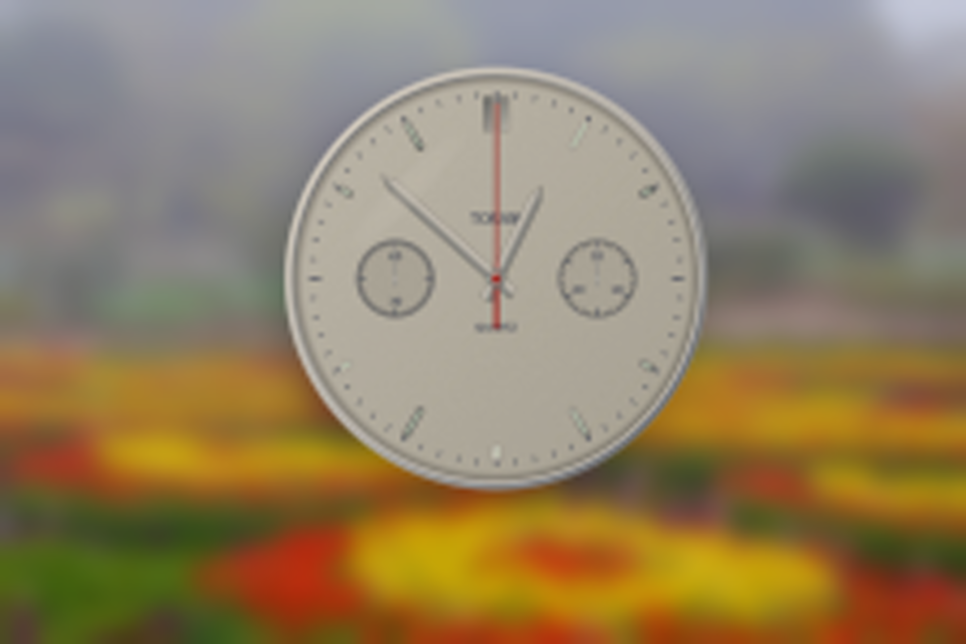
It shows 12 h 52 min
